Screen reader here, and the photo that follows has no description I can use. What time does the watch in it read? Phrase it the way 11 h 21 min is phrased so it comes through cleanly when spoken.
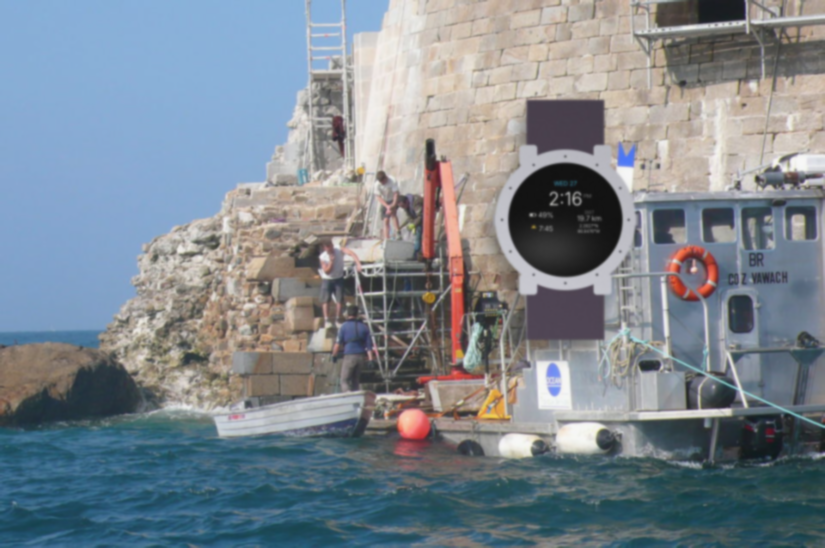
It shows 2 h 16 min
